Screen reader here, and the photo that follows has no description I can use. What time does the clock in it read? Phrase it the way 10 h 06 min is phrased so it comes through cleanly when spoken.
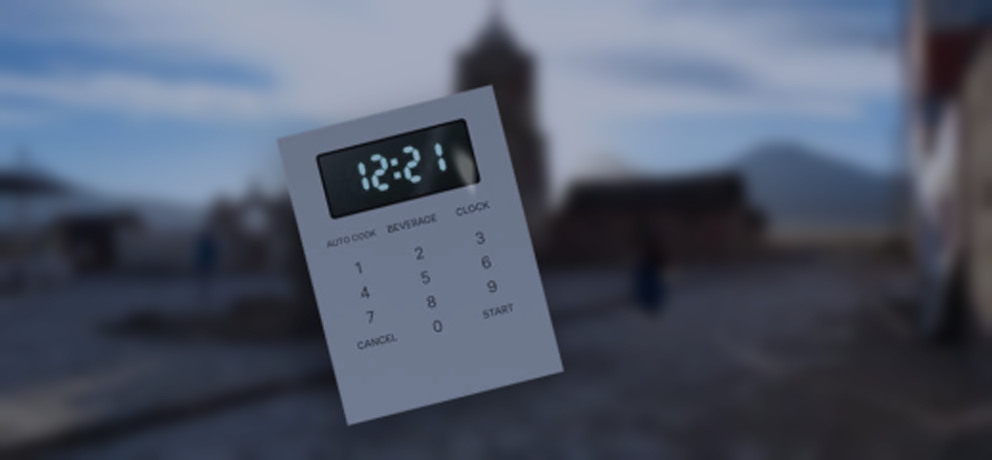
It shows 12 h 21 min
